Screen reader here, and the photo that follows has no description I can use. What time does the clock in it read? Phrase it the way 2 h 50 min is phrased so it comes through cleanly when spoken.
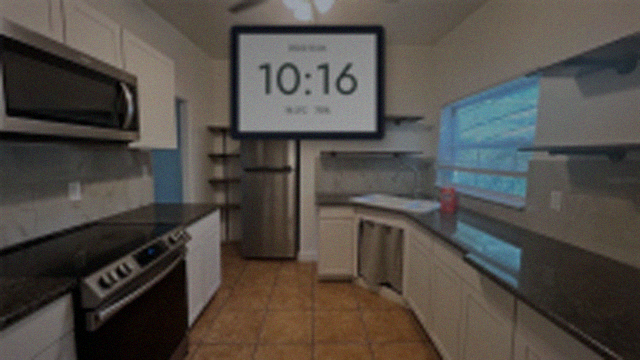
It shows 10 h 16 min
